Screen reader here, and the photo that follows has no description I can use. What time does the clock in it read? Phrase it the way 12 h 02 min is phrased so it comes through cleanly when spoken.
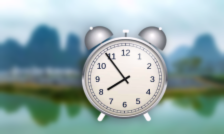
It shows 7 h 54 min
